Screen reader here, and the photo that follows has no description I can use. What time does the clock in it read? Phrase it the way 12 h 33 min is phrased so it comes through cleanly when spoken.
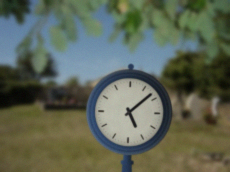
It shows 5 h 08 min
